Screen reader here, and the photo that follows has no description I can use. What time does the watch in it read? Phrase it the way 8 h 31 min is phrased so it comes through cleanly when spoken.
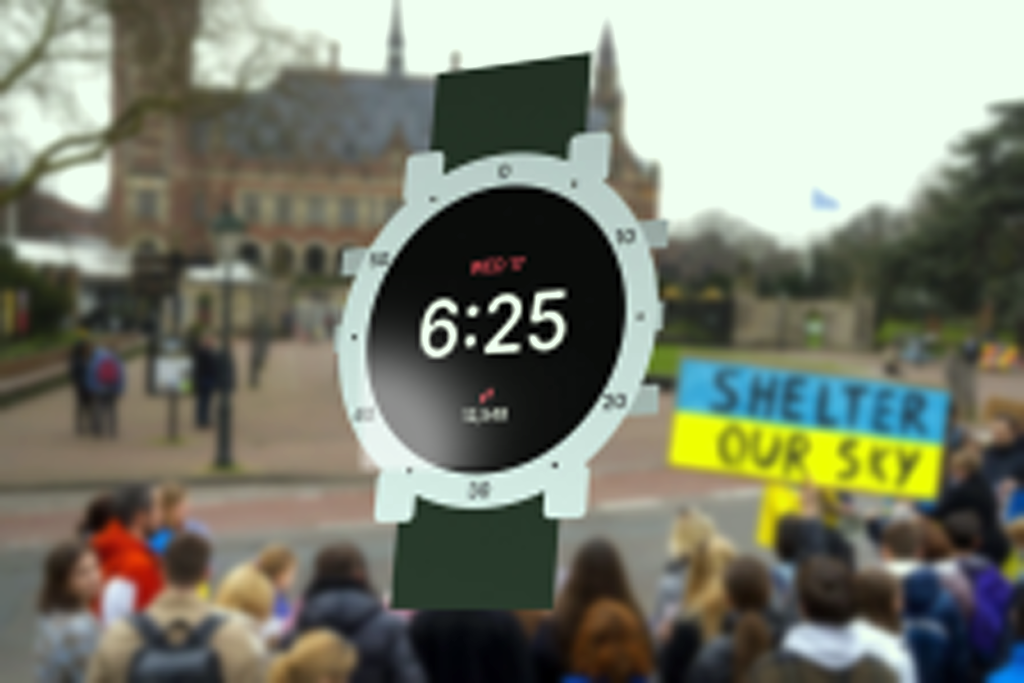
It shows 6 h 25 min
